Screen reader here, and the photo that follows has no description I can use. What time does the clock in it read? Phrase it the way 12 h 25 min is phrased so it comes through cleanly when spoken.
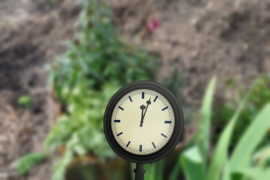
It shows 12 h 03 min
